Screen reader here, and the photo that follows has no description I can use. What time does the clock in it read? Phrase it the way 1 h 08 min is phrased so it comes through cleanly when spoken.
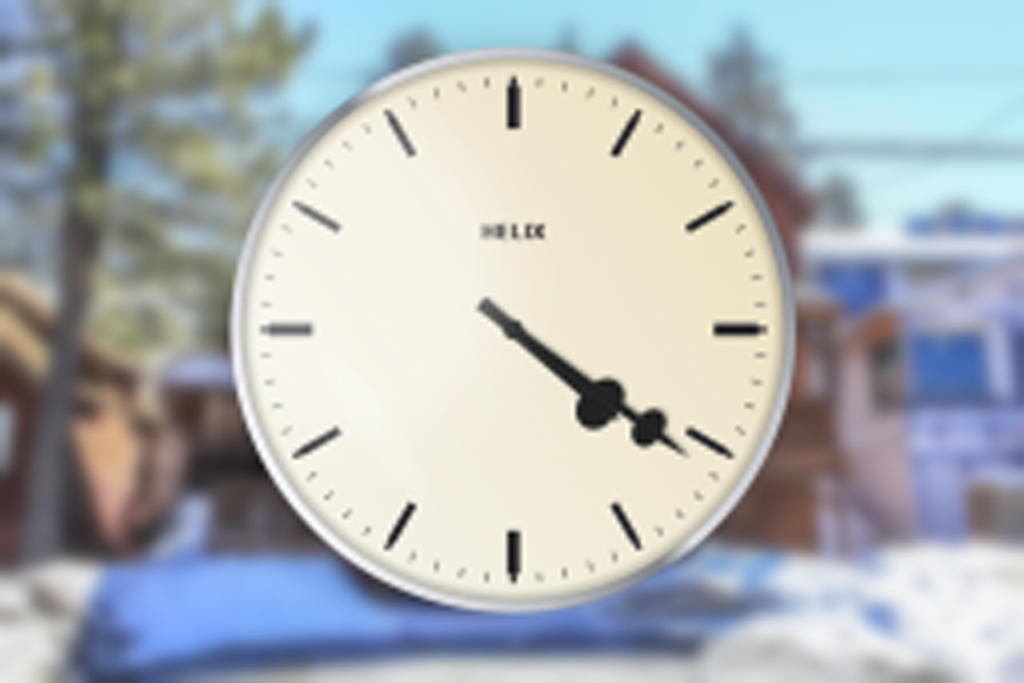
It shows 4 h 21 min
